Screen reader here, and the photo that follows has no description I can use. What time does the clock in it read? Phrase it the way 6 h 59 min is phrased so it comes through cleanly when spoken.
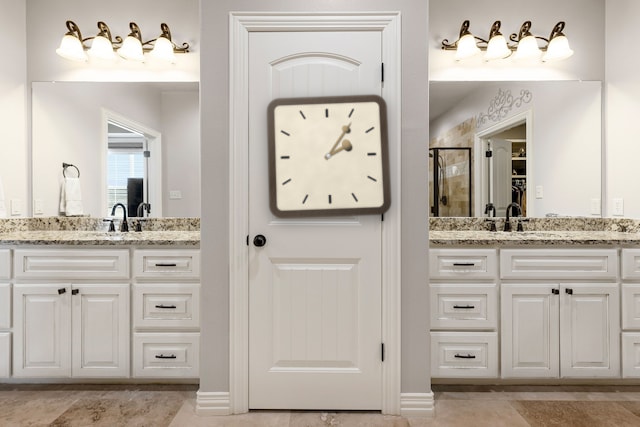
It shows 2 h 06 min
